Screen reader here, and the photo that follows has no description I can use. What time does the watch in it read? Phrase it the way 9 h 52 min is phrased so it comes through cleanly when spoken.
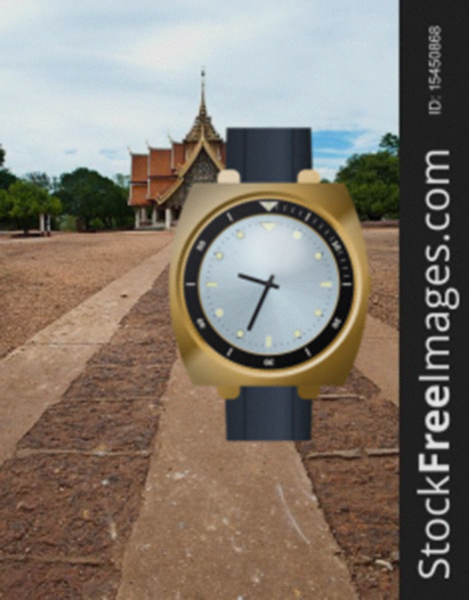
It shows 9 h 34 min
